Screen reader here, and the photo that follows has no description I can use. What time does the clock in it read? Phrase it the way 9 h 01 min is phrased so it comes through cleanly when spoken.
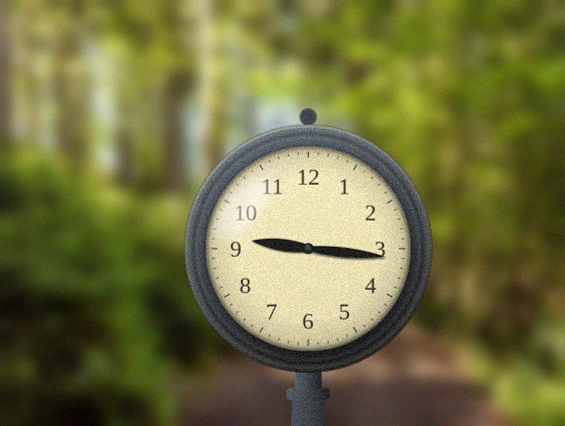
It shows 9 h 16 min
